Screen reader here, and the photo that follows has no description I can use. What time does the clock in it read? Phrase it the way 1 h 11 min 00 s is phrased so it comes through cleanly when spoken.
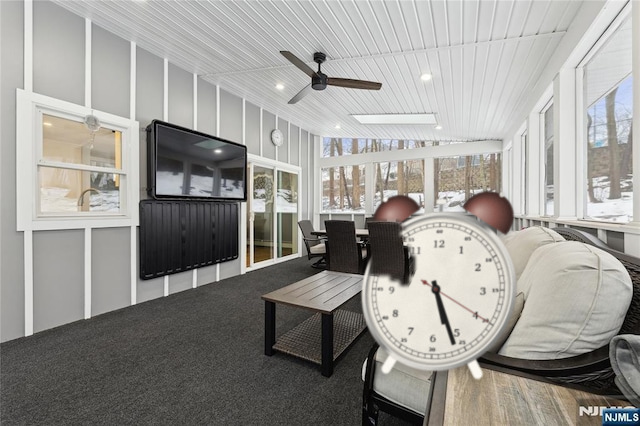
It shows 5 h 26 min 20 s
